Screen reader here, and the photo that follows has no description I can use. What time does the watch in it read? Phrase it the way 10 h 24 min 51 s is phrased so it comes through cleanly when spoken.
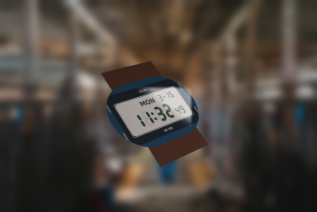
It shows 11 h 32 min 49 s
